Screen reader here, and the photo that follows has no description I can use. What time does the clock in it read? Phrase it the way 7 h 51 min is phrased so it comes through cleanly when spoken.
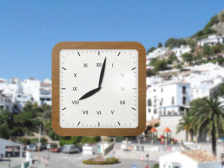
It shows 8 h 02 min
